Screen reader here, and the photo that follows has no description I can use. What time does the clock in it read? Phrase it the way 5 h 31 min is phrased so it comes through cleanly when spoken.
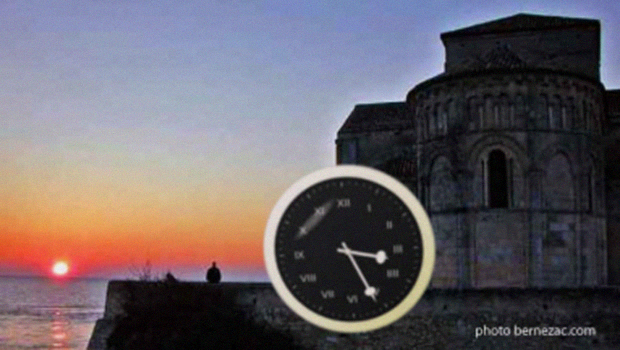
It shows 3 h 26 min
